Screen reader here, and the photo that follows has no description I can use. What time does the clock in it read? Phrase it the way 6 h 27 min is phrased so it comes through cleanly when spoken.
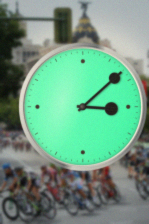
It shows 3 h 08 min
